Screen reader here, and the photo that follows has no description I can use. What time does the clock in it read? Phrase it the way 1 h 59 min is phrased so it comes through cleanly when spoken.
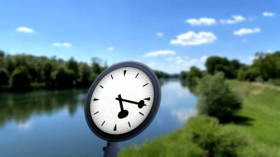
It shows 5 h 17 min
